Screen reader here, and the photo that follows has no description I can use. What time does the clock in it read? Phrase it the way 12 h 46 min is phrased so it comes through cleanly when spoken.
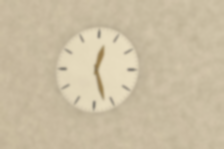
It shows 12 h 27 min
